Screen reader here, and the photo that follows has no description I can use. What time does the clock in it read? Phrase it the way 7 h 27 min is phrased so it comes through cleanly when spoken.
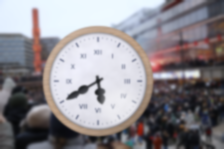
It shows 5 h 40 min
